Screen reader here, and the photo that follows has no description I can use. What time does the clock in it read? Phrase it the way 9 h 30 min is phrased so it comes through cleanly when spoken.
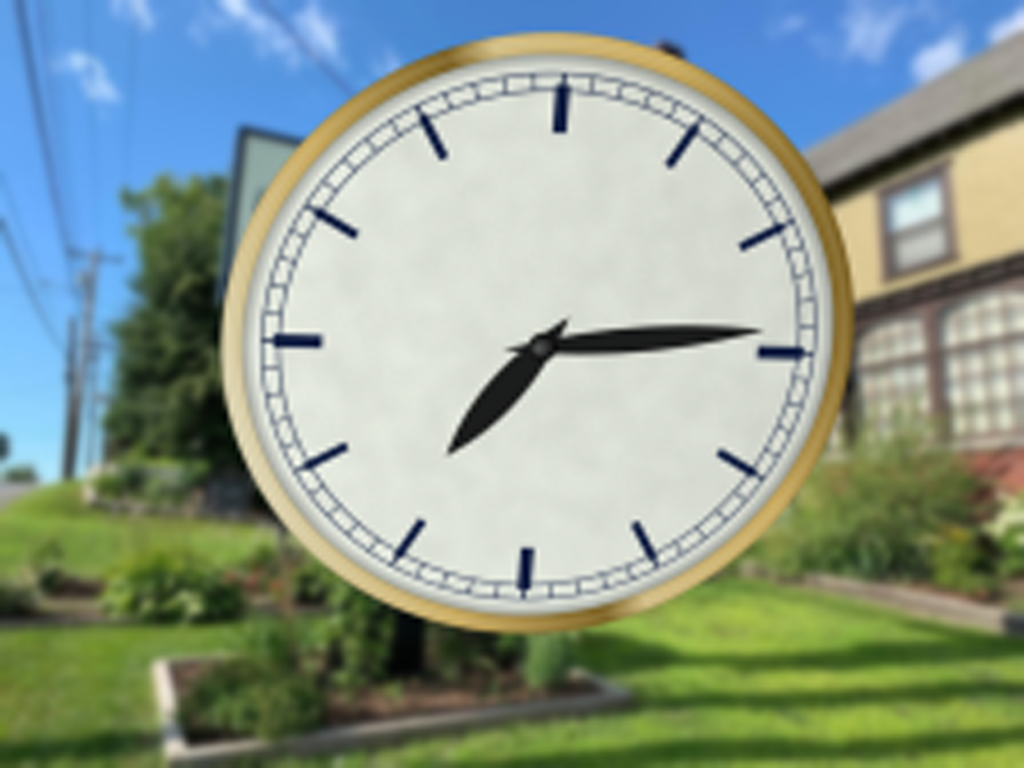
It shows 7 h 14 min
